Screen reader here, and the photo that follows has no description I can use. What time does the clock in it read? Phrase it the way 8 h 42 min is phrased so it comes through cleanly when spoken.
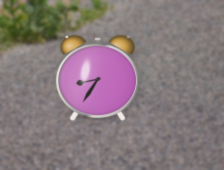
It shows 8 h 35 min
